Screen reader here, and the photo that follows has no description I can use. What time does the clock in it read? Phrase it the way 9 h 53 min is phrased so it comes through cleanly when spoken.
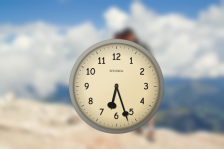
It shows 6 h 27 min
